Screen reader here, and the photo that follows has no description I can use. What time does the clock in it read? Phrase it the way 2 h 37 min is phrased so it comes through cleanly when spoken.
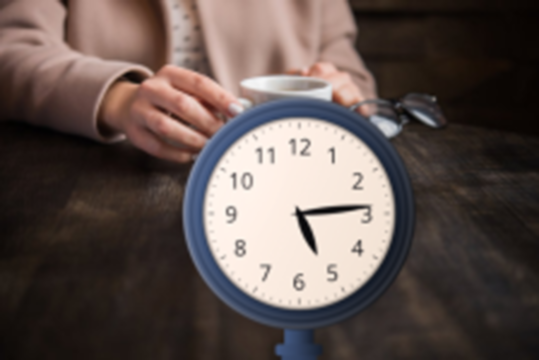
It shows 5 h 14 min
